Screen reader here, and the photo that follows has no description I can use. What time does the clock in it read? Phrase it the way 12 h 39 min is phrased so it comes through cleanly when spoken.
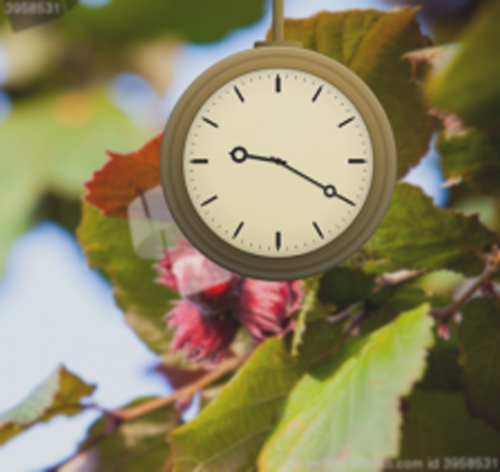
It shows 9 h 20 min
